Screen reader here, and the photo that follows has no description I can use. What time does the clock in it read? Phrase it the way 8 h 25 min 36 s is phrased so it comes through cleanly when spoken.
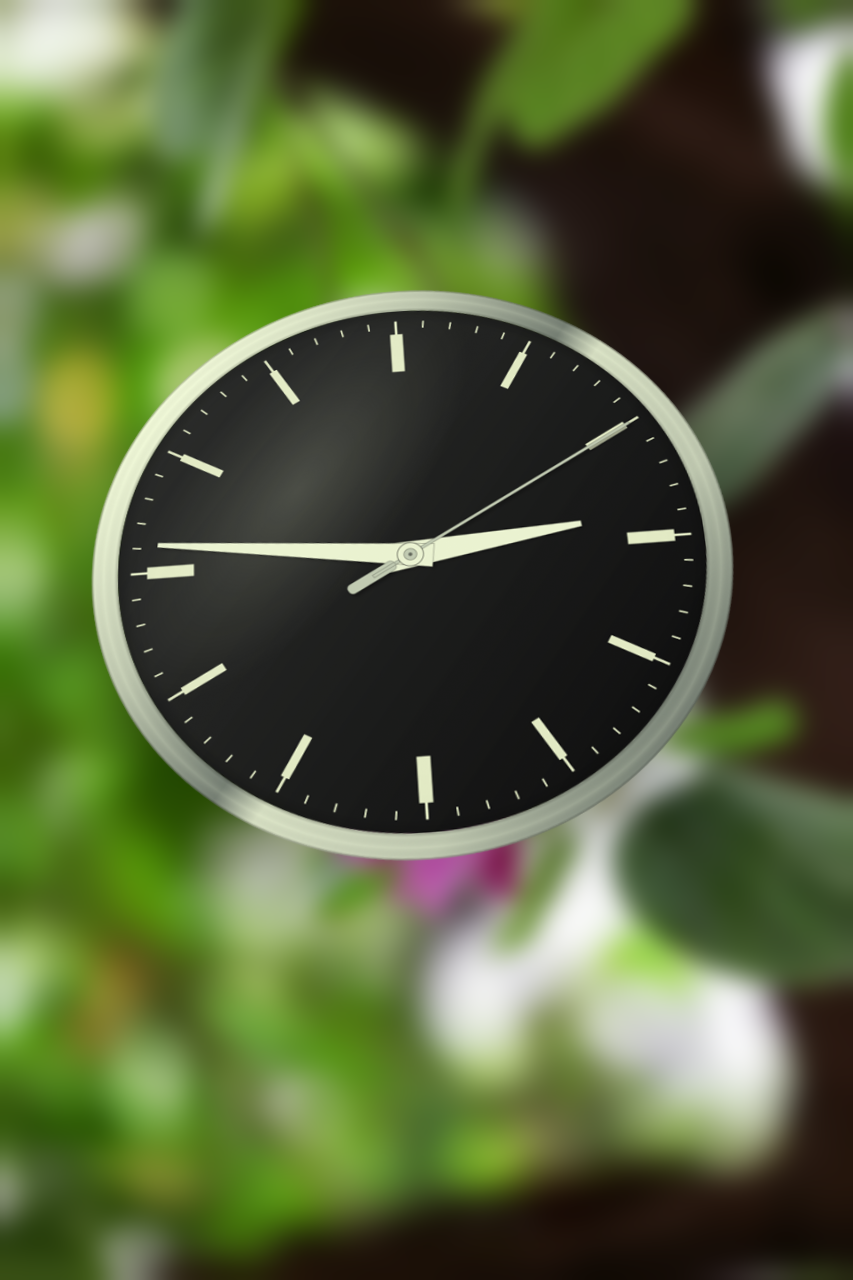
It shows 2 h 46 min 10 s
